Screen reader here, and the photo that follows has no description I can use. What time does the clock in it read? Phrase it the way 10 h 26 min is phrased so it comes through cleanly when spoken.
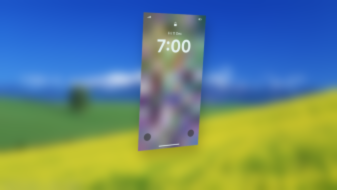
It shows 7 h 00 min
